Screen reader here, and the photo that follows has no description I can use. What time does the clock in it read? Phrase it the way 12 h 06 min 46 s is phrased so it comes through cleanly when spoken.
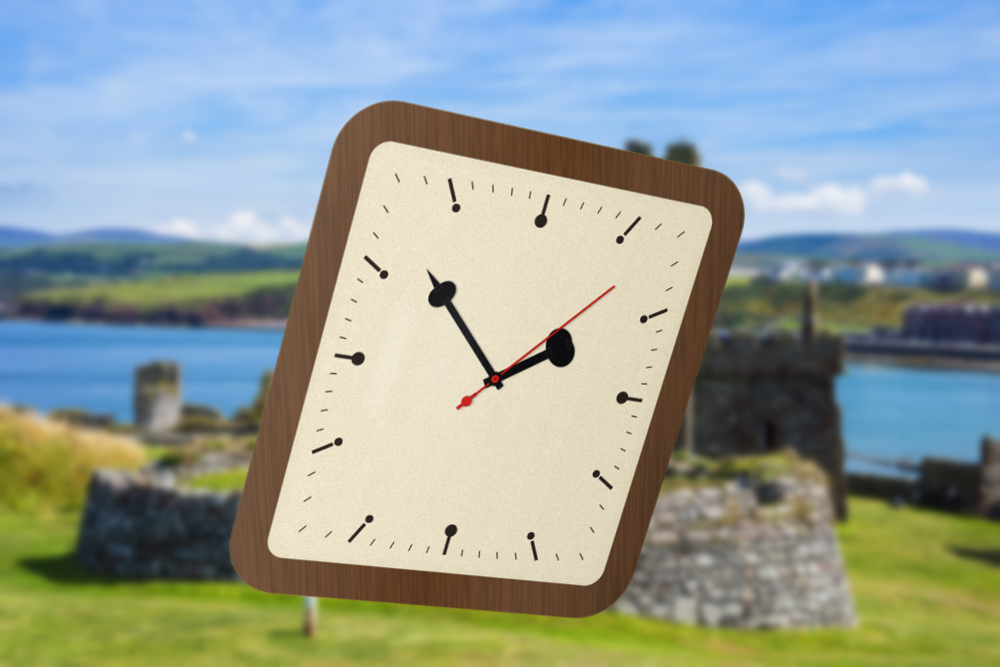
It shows 1 h 52 min 07 s
